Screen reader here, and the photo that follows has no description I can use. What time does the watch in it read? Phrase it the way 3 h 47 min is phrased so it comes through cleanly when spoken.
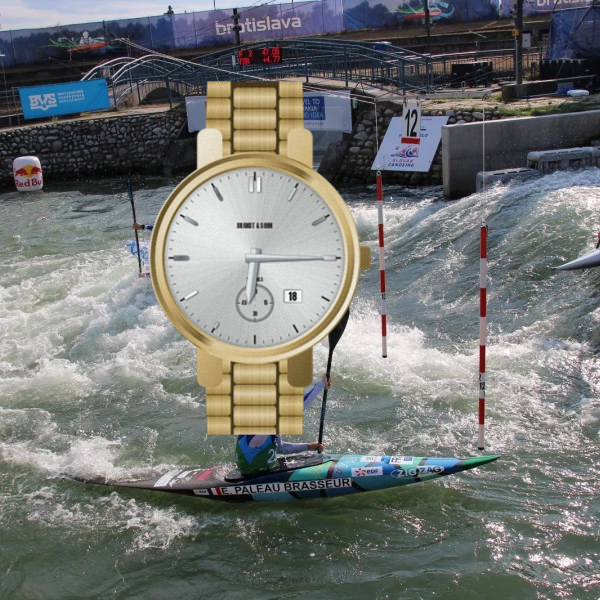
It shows 6 h 15 min
